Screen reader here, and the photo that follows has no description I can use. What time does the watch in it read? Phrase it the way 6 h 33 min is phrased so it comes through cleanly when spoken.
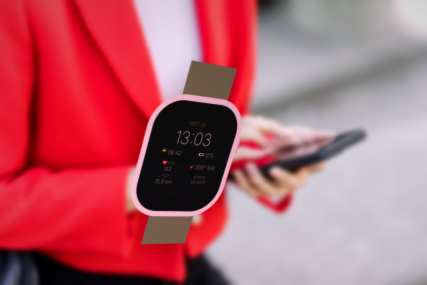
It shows 13 h 03 min
